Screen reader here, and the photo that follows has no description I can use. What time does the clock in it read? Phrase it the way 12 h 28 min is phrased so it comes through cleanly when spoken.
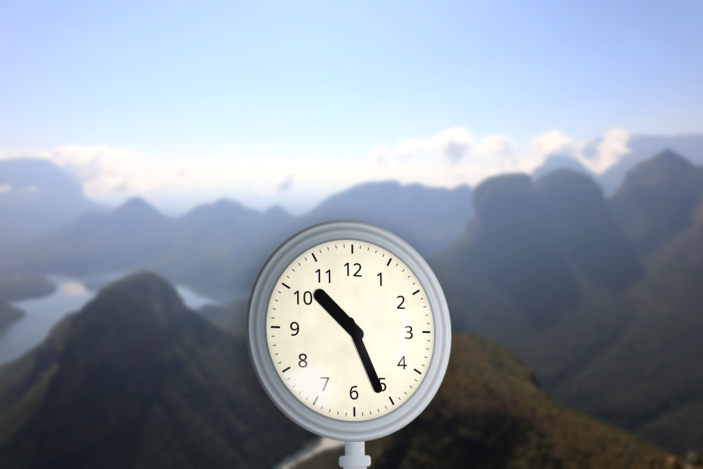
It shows 10 h 26 min
